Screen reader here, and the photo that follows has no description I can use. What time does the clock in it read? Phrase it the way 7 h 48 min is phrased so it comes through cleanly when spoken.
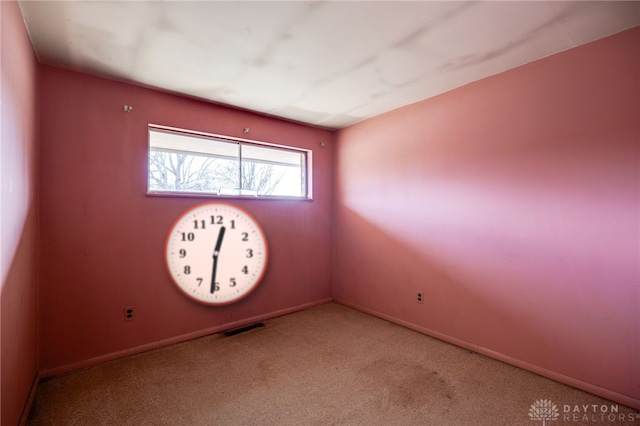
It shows 12 h 31 min
